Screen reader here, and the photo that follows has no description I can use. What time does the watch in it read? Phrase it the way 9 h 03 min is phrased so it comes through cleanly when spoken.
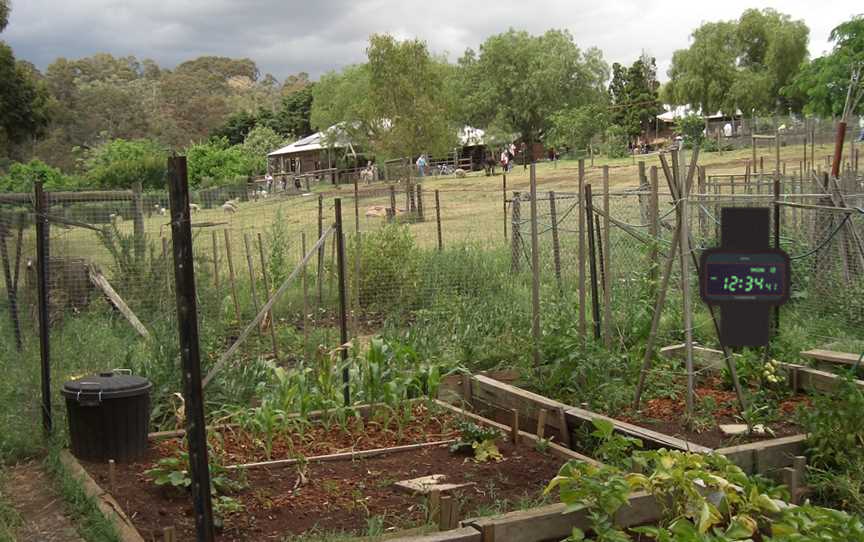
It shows 12 h 34 min
